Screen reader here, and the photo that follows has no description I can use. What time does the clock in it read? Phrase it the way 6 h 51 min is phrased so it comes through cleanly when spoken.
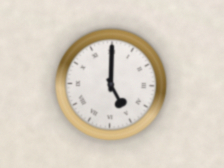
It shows 5 h 00 min
